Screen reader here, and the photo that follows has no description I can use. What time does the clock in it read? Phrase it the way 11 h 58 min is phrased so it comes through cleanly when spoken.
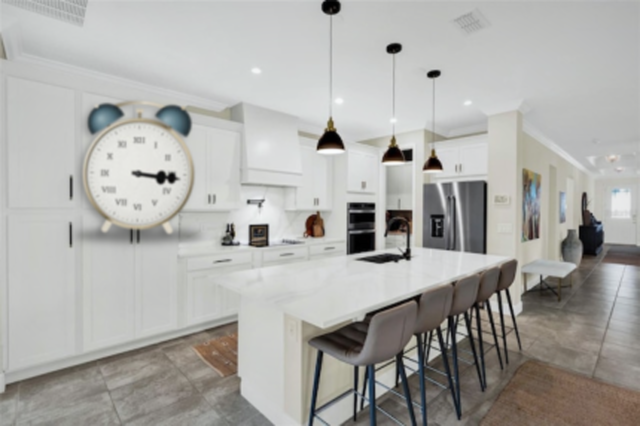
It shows 3 h 16 min
